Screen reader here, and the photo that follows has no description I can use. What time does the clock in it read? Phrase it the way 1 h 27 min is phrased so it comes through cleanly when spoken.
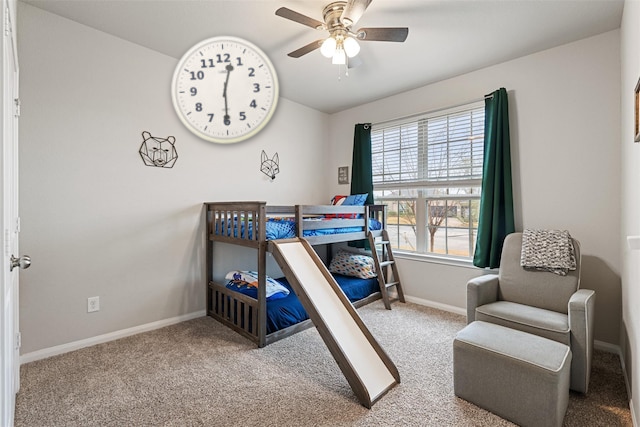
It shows 12 h 30 min
